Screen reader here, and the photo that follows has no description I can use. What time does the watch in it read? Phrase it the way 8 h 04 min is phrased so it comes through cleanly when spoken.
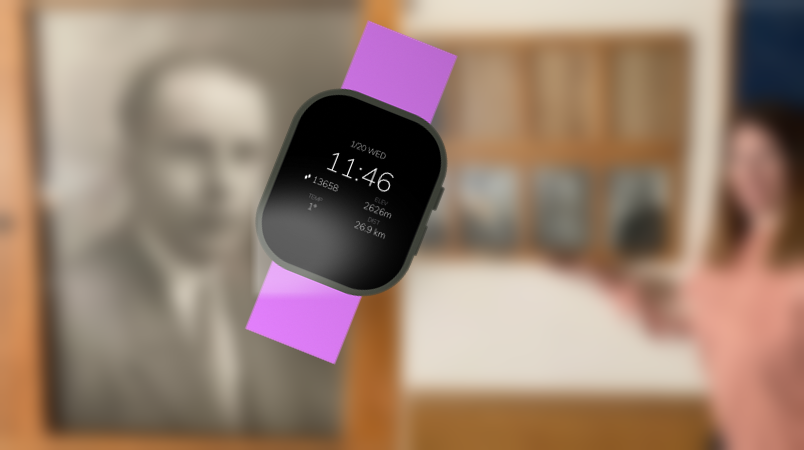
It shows 11 h 46 min
